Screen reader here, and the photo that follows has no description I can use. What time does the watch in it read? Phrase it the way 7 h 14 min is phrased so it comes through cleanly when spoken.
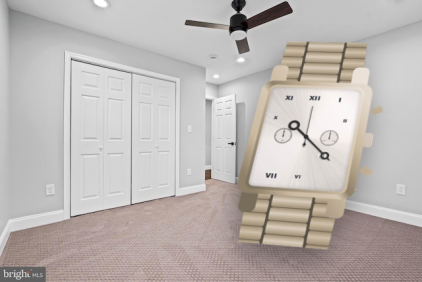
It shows 10 h 22 min
